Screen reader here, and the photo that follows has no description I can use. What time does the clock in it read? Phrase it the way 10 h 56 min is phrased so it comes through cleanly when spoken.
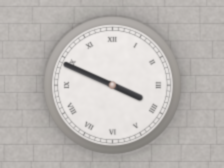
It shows 3 h 49 min
